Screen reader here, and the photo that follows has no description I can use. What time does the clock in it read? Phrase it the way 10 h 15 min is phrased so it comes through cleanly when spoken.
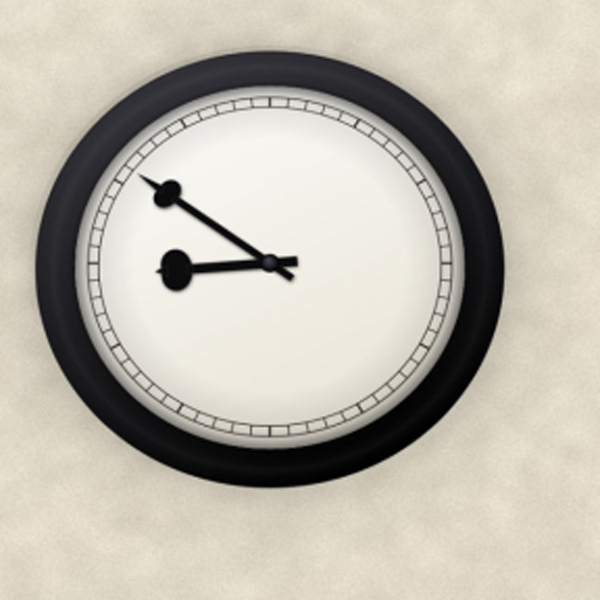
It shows 8 h 51 min
